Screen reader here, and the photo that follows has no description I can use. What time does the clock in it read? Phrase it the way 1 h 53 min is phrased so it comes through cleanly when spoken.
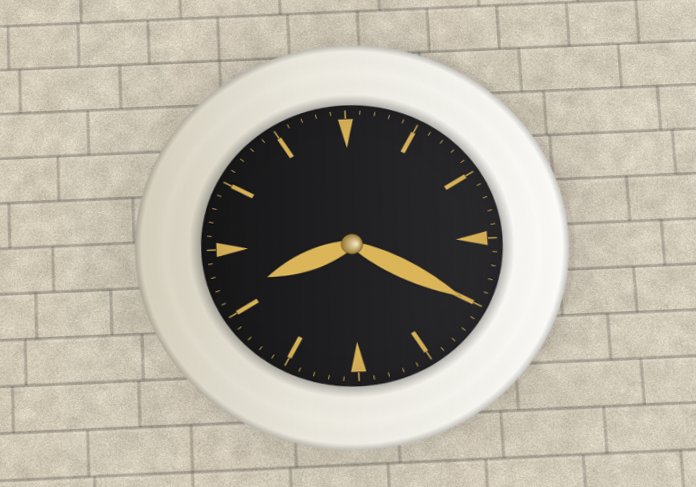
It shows 8 h 20 min
